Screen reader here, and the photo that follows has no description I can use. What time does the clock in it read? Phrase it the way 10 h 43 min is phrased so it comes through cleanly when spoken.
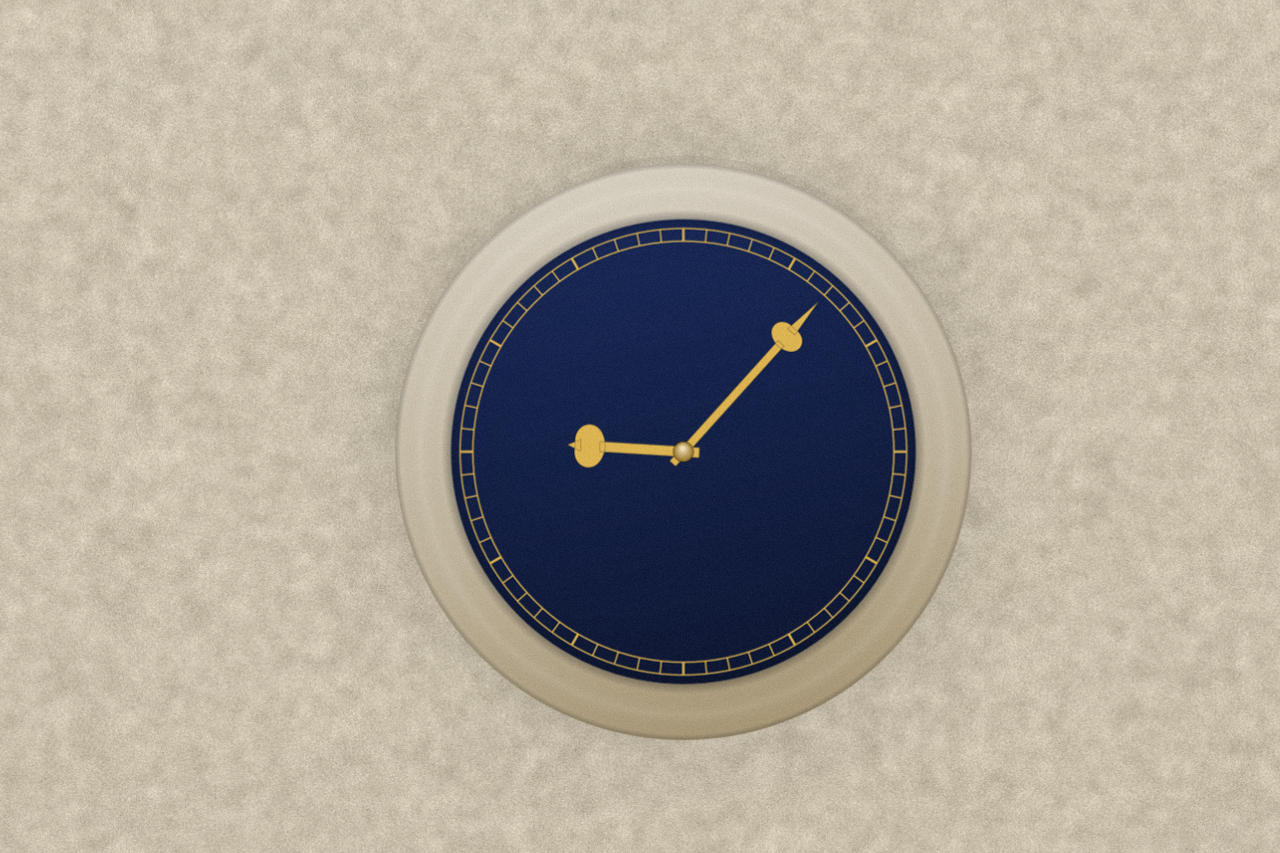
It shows 9 h 07 min
